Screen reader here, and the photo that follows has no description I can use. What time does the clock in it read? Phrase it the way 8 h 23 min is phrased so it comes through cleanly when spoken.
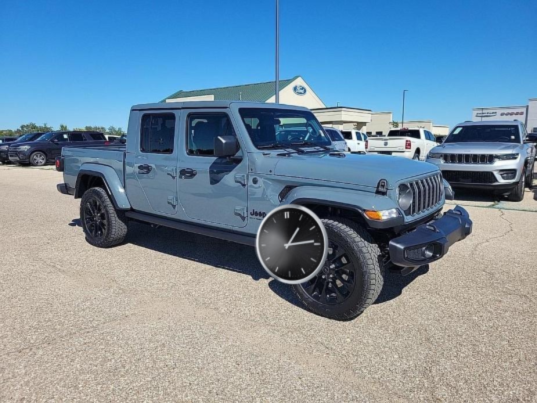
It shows 1 h 14 min
